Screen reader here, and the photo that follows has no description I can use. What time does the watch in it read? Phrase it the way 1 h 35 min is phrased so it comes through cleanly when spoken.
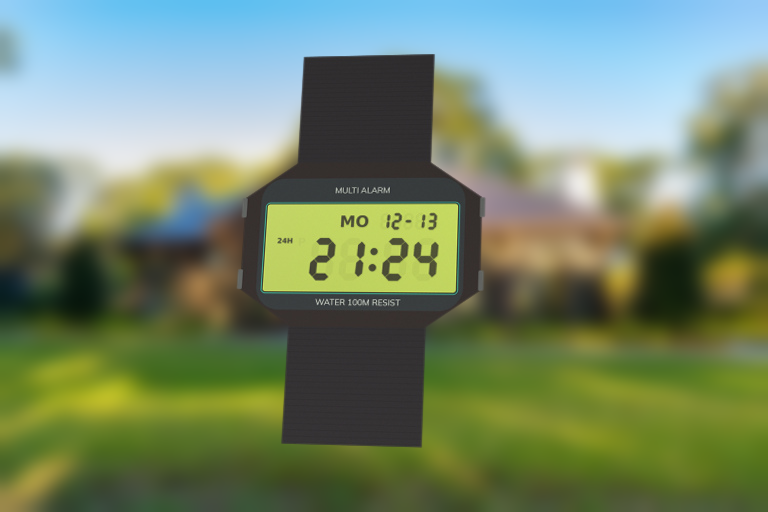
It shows 21 h 24 min
